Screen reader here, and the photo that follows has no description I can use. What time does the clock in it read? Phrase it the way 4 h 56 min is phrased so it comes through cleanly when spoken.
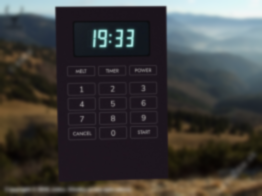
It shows 19 h 33 min
